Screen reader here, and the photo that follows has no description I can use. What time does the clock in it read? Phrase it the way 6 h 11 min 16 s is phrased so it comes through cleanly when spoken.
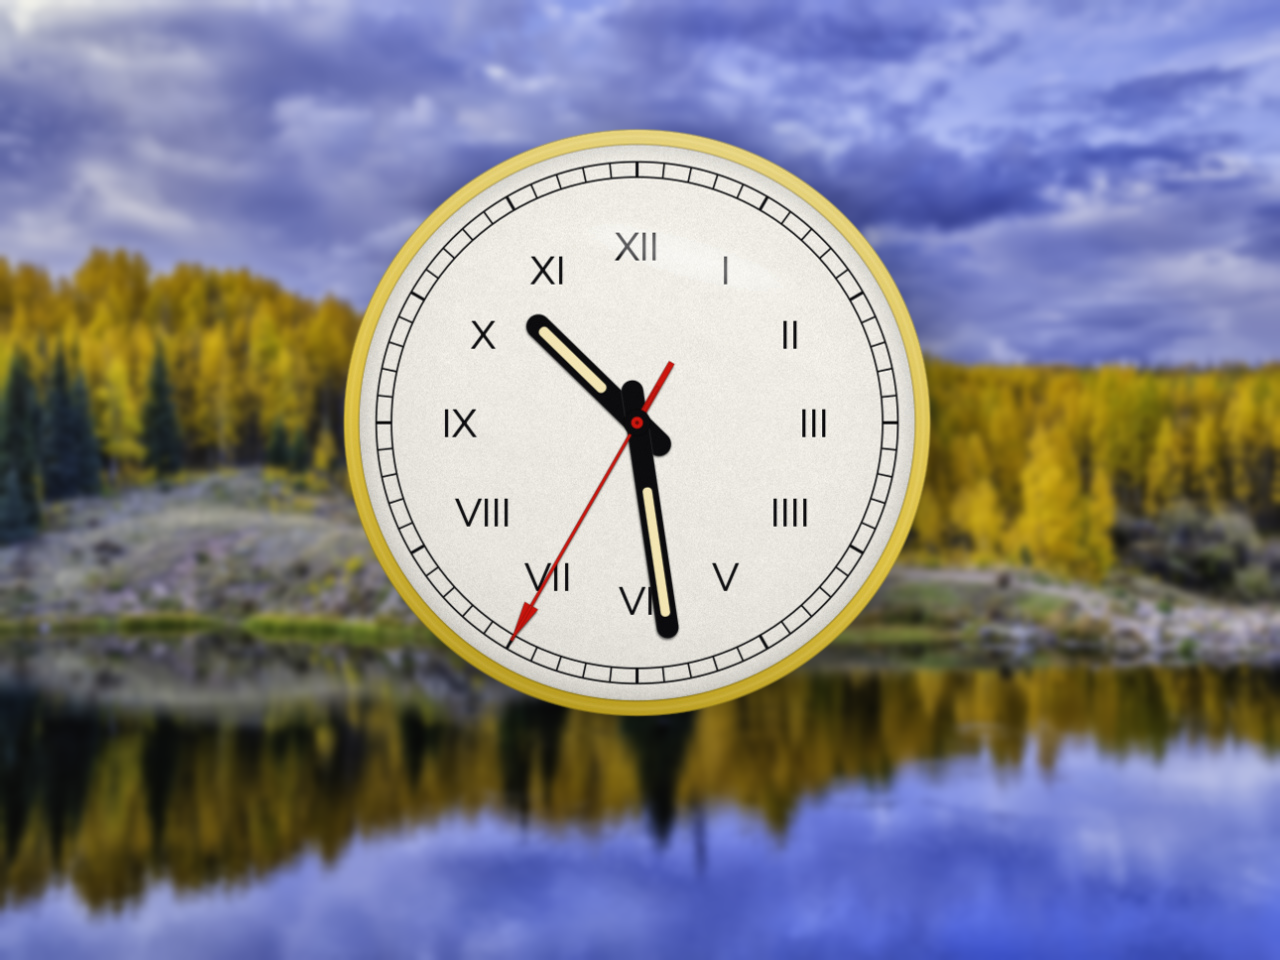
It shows 10 h 28 min 35 s
